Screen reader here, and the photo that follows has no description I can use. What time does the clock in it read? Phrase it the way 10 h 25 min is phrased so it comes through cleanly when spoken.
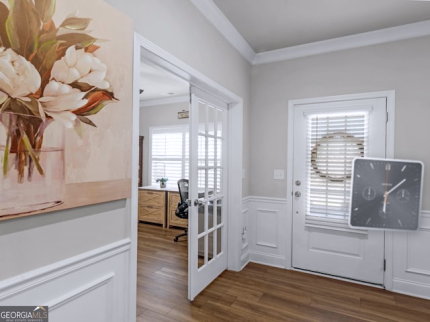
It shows 6 h 08 min
